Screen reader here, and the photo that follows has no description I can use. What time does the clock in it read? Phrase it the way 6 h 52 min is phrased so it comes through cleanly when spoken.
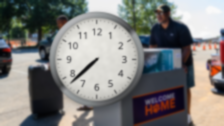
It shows 7 h 38 min
